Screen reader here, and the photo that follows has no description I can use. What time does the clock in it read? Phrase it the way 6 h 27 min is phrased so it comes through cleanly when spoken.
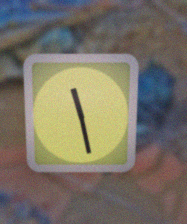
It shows 11 h 28 min
